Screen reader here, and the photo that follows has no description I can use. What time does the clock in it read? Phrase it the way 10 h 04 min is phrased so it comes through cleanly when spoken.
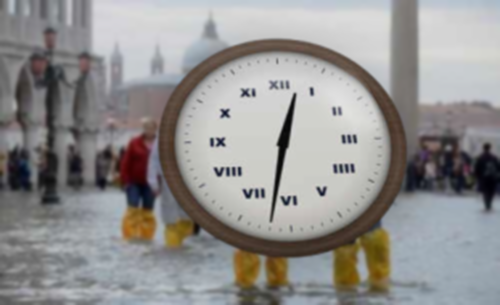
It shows 12 h 32 min
